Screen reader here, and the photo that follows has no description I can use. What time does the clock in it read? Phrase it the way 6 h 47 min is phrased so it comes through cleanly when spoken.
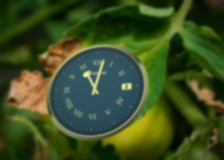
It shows 11 h 02 min
